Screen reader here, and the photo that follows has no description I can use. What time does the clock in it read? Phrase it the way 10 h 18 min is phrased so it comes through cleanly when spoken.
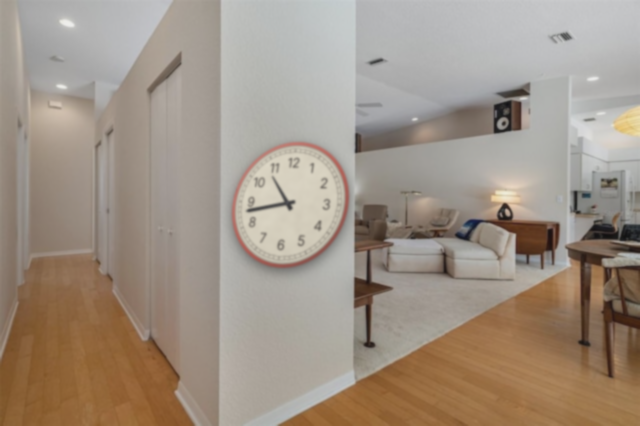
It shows 10 h 43 min
